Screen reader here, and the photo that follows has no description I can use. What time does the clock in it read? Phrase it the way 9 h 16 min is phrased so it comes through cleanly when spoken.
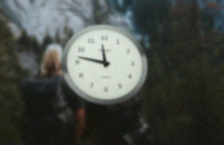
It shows 11 h 47 min
